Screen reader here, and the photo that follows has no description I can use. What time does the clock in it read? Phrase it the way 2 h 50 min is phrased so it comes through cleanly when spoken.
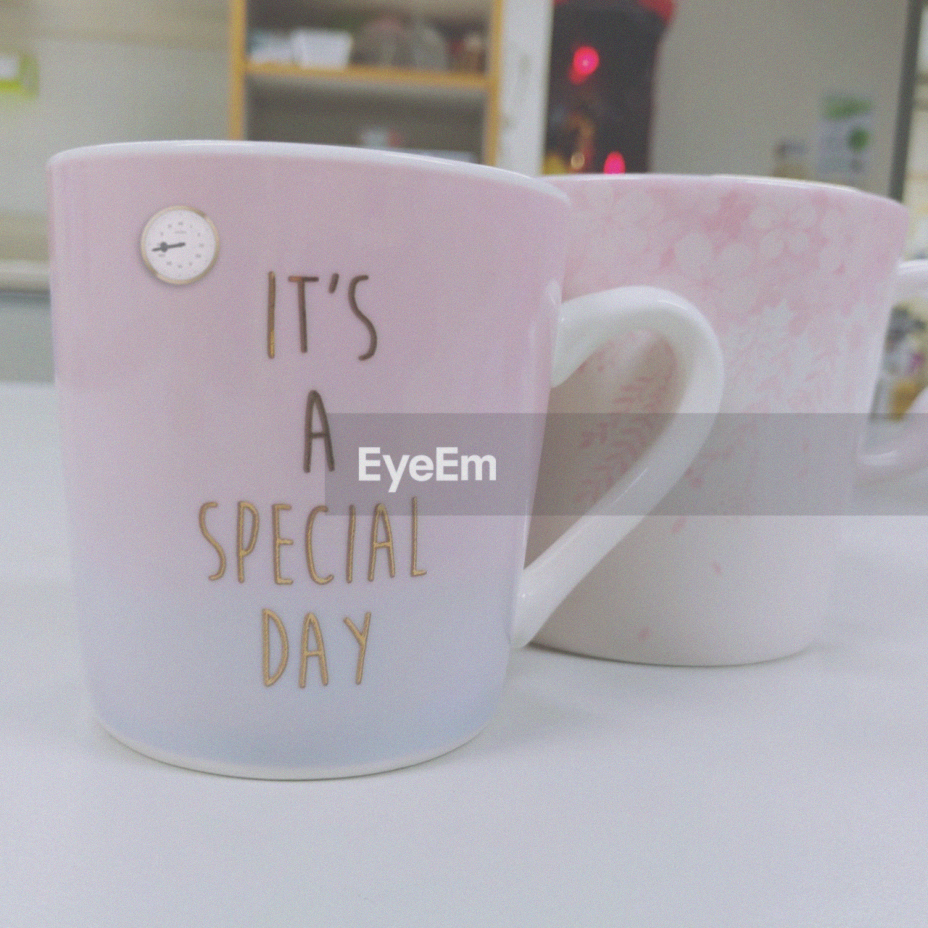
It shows 8 h 43 min
